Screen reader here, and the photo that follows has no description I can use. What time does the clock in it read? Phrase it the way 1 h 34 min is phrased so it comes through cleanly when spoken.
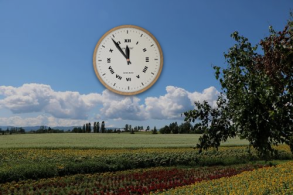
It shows 11 h 54 min
